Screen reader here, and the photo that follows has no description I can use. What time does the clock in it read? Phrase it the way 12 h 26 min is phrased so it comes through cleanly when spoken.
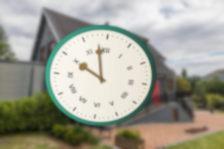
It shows 9 h 58 min
